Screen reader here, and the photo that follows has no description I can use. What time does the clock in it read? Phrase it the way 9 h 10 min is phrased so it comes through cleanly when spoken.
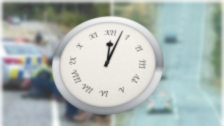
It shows 12 h 03 min
